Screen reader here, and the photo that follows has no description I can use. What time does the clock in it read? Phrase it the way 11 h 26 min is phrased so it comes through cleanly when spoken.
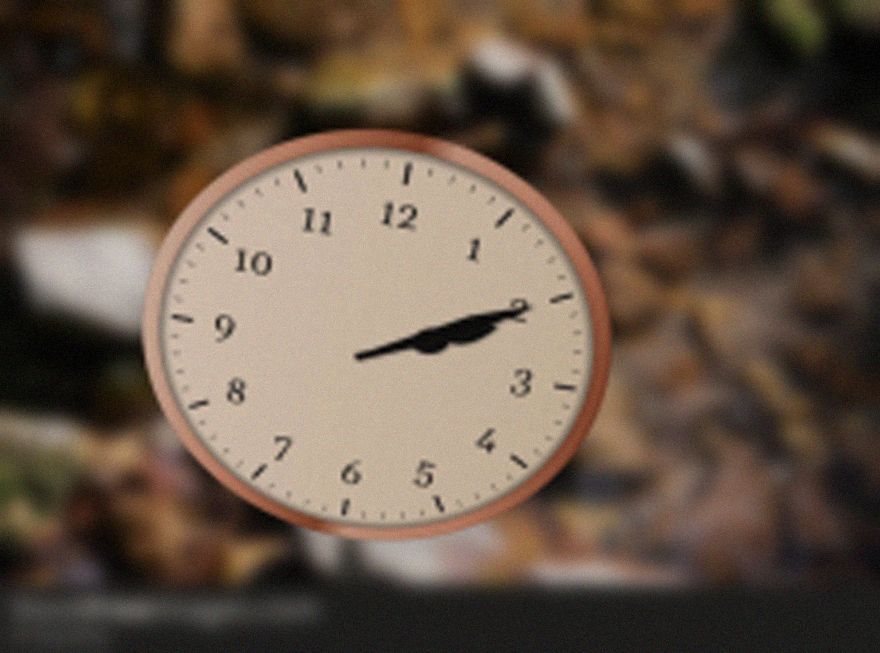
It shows 2 h 10 min
